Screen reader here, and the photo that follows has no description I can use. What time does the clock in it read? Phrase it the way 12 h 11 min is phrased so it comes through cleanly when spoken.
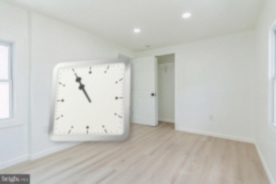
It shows 10 h 55 min
